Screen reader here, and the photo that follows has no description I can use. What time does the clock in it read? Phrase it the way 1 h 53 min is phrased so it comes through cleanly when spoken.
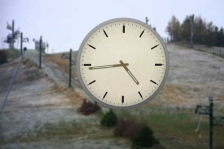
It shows 4 h 44 min
